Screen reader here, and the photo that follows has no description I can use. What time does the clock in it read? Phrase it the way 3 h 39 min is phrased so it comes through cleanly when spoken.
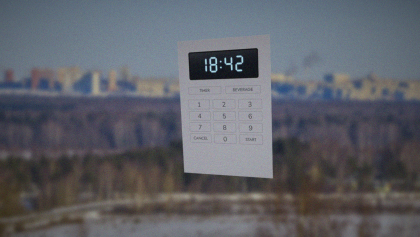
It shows 18 h 42 min
